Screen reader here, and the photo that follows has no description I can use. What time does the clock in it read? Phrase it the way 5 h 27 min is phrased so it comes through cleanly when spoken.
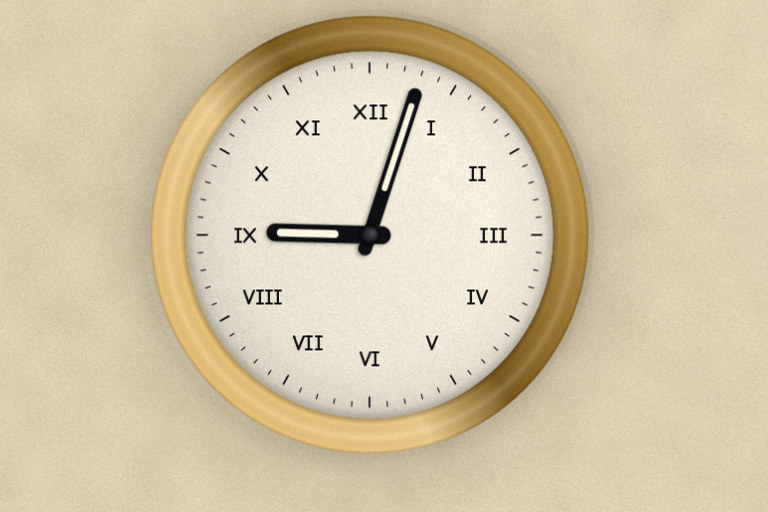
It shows 9 h 03 min
